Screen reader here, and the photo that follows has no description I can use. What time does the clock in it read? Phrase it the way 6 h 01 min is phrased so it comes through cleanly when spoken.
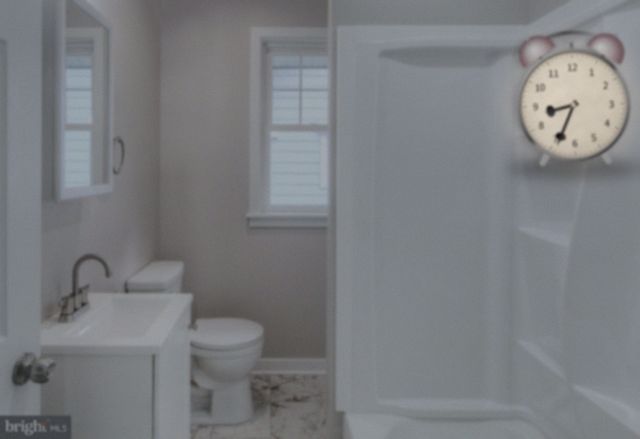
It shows 8 h 34 min
